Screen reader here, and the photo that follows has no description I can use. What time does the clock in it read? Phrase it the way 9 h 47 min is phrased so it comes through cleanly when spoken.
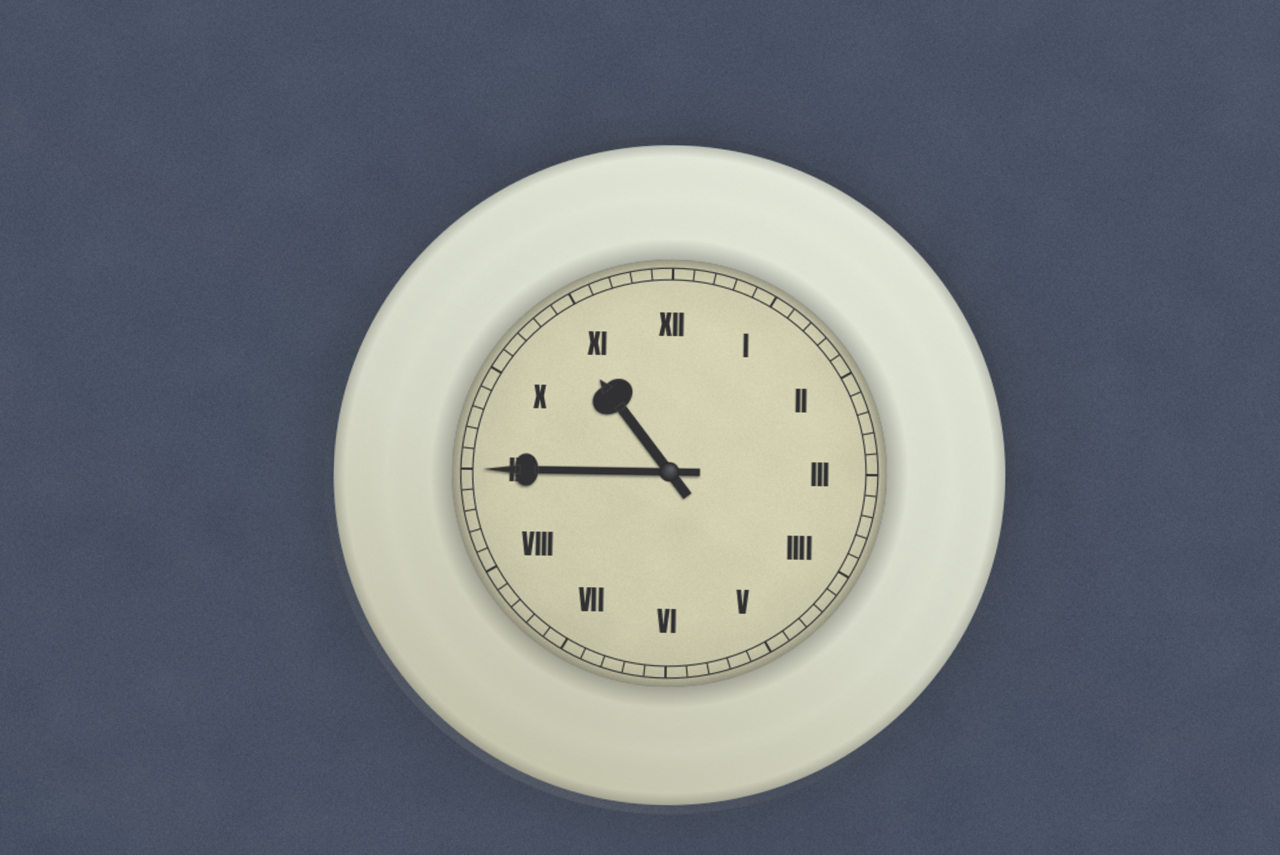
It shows 10 h 45 min
